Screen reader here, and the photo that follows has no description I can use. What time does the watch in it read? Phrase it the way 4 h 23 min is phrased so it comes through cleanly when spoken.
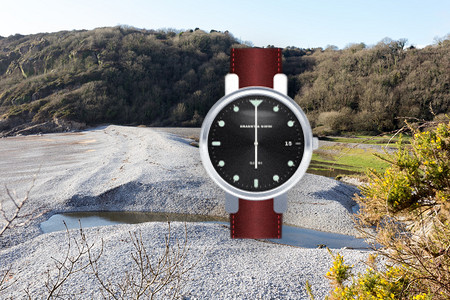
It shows 6 h 00 min
